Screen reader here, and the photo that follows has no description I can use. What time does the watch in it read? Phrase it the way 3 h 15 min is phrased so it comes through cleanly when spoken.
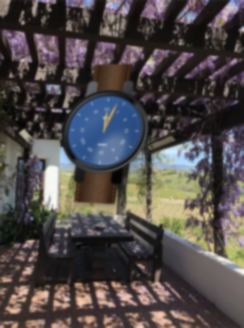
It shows 12 h 03 min
